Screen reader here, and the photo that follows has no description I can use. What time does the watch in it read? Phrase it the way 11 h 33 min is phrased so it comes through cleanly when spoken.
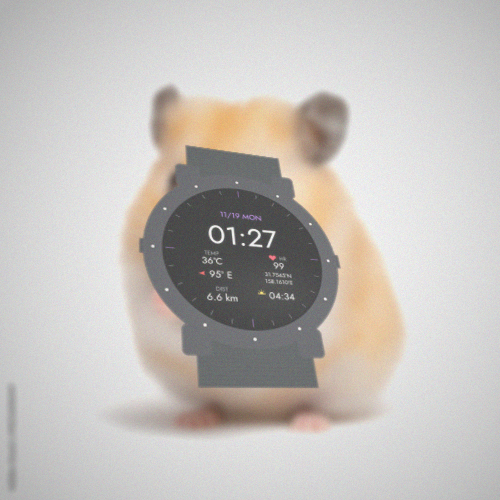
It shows 1 h 27 min
